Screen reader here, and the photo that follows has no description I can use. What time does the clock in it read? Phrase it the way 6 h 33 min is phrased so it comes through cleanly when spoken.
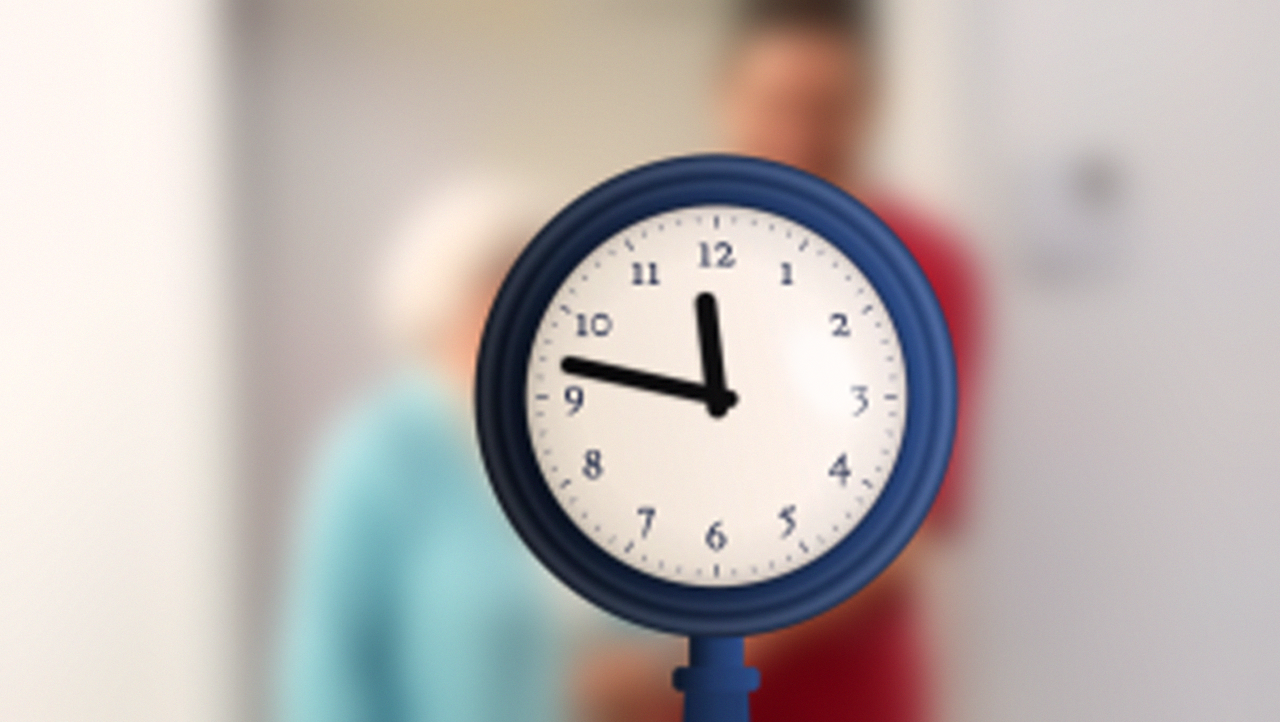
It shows 11 h 47 min
